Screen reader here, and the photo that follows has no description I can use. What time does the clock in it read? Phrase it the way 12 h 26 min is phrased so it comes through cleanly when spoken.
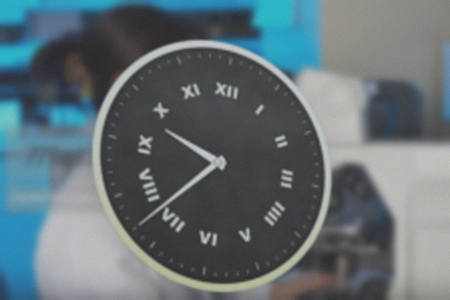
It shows 9 h 37 min
